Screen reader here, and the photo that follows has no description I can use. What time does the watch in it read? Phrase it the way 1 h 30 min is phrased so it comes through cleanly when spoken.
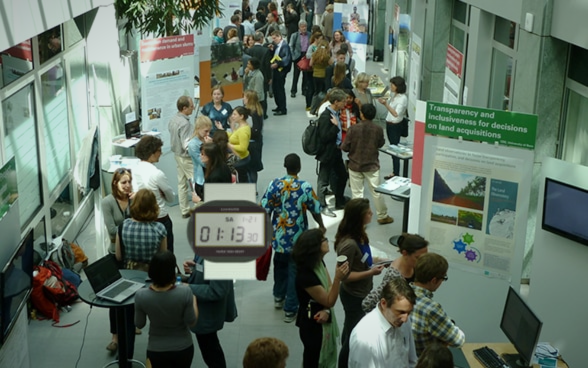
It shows 1 h 13 min
